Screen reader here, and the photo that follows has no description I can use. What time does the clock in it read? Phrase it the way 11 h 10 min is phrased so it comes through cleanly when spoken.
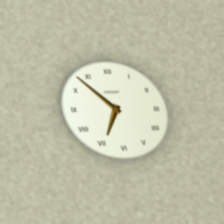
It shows 6 h 53 min
